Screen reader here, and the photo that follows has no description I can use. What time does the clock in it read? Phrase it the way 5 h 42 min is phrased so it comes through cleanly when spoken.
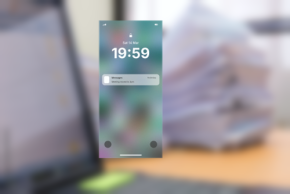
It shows 19 h 59 min
